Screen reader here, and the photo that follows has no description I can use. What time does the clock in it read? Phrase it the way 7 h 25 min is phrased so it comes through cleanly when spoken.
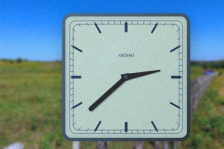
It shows 2 h 38 min
